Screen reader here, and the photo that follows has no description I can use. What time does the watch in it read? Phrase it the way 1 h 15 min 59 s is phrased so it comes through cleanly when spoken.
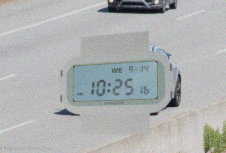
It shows 10 h 25 min 16 s
